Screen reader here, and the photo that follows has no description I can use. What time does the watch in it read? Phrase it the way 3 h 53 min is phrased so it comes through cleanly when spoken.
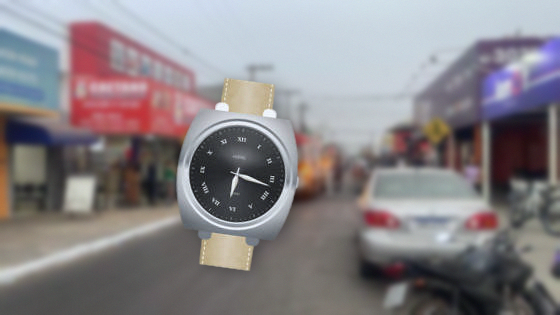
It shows 6 h 17 min
